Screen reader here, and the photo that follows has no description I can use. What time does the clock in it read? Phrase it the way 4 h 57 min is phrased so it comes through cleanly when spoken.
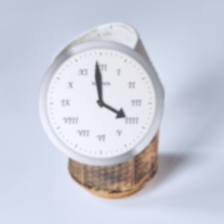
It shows 3 h 59 min
